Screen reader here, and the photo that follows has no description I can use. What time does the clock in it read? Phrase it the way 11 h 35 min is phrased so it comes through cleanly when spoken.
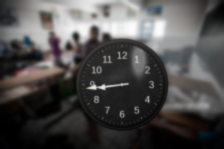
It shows 8 h 44 min
